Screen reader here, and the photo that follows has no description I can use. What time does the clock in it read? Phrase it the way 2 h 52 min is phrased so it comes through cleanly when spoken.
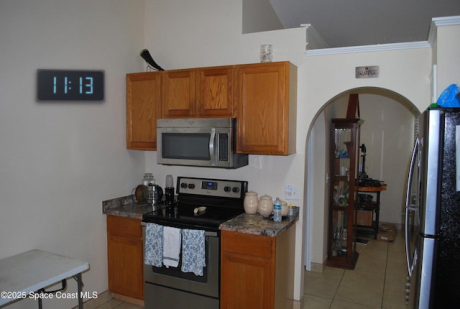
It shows 11 h 13 min
